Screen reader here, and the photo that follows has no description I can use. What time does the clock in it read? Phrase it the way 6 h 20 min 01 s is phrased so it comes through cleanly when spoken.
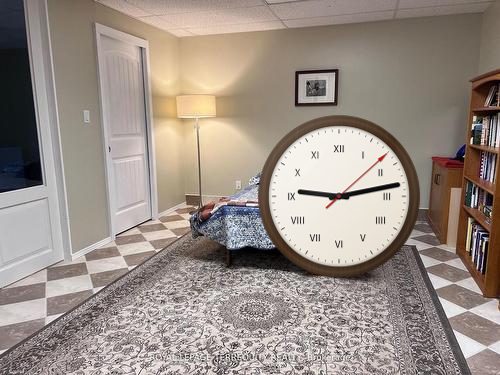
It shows 9 h 13 min 08 s
